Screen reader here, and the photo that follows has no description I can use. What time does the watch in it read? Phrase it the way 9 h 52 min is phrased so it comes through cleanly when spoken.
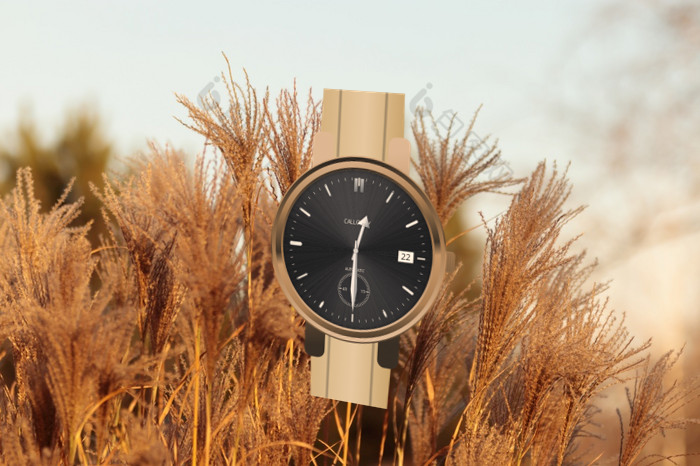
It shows 12 h 30 min
